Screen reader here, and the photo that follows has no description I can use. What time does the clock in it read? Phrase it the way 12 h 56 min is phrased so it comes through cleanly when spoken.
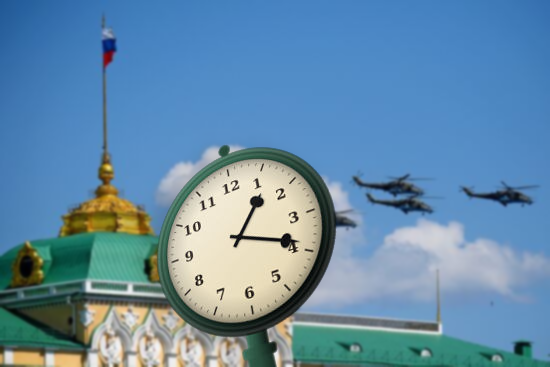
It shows 1 h 19 min
